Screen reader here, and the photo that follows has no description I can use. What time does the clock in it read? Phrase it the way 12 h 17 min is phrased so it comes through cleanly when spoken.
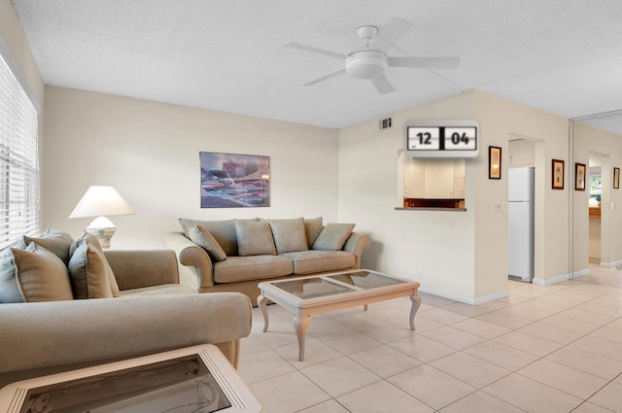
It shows 12 h 04 min
